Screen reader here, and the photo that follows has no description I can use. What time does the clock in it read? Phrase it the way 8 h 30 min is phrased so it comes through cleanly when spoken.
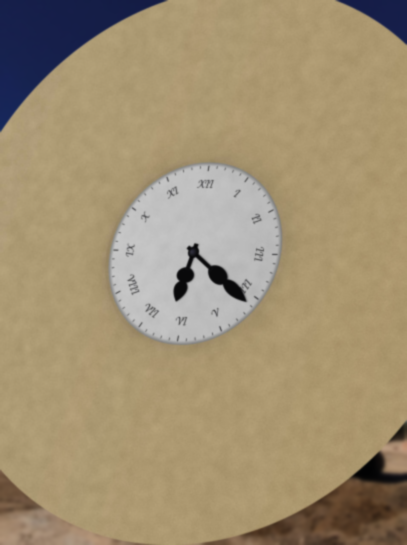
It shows 6 h 21 min
